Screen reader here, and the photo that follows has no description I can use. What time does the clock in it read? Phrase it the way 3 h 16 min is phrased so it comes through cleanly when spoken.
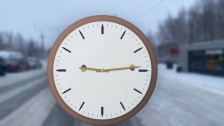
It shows 9 h 14 min
